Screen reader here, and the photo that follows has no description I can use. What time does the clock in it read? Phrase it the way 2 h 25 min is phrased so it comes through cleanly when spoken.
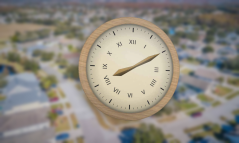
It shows 8 h 10 min
